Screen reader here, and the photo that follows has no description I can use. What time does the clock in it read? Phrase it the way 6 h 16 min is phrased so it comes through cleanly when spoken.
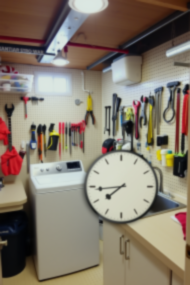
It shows 7 h 44 min
